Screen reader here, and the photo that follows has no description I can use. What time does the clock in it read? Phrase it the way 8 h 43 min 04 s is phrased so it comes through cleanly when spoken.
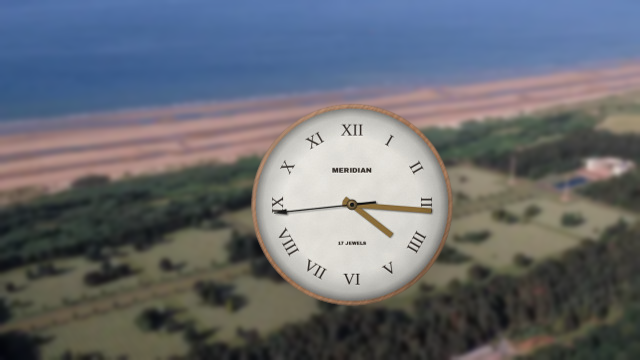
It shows 4 h 15 min 44 s
